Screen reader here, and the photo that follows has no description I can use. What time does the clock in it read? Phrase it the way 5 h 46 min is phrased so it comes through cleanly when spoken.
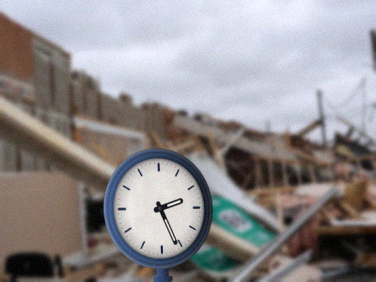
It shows 2 h 26 min
